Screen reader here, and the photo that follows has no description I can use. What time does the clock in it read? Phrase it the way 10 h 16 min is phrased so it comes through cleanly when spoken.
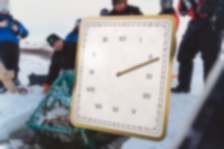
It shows 2 h 11 min
